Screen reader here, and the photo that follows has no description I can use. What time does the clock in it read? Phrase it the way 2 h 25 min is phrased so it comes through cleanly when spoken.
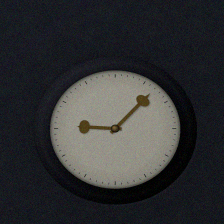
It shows 9 h 07 min
